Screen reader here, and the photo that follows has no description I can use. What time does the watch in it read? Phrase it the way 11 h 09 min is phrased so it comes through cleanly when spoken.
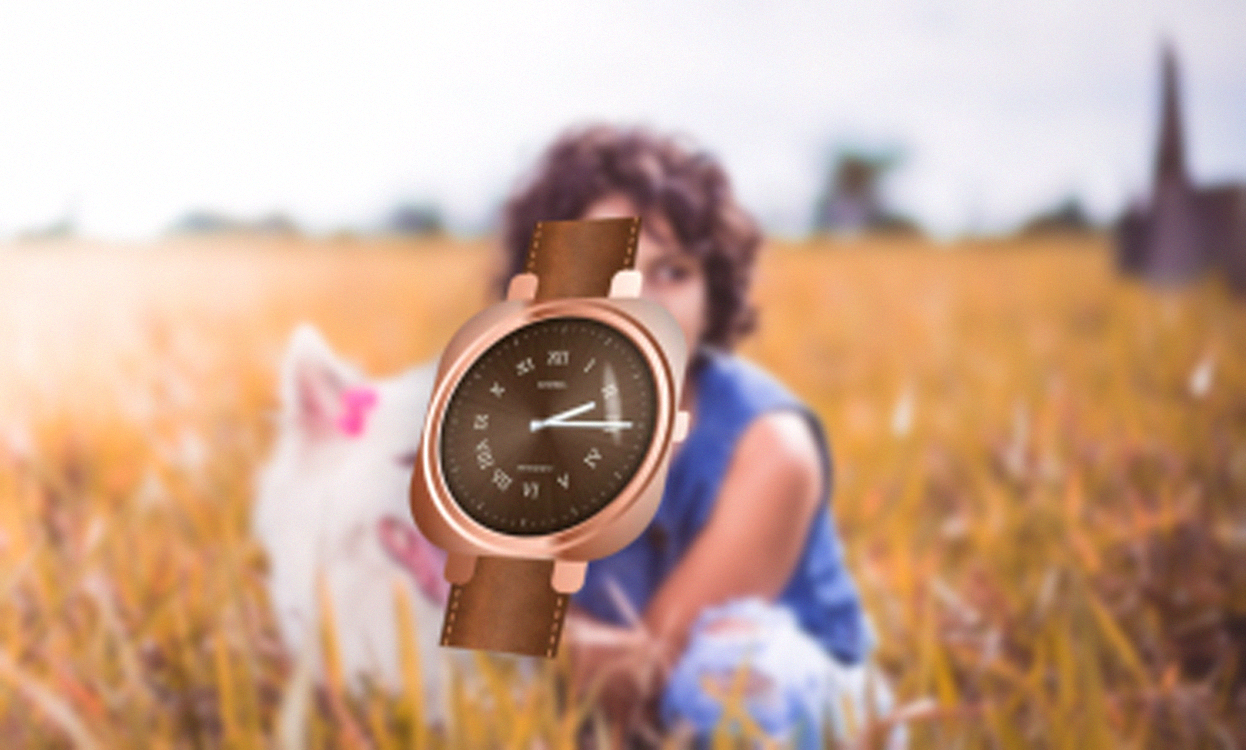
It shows 2 h 15 min
